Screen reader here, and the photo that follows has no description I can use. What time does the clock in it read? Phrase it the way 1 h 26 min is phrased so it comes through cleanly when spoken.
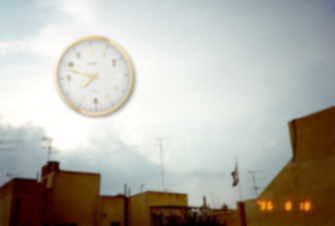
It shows 7 h 49 min
